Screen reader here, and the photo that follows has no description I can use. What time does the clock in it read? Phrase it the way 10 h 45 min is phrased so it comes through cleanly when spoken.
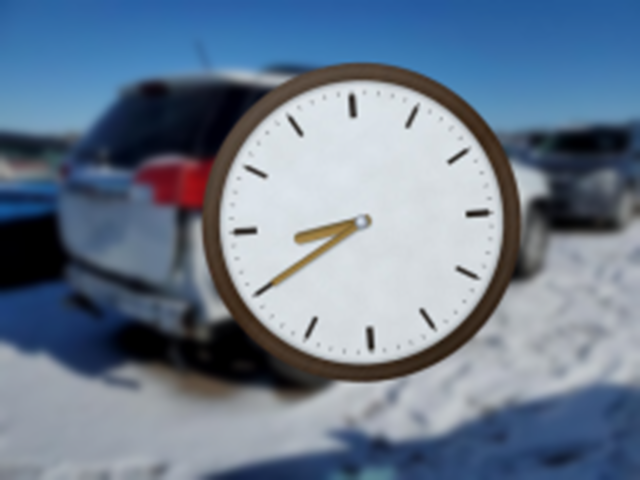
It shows 8 h 40 min
